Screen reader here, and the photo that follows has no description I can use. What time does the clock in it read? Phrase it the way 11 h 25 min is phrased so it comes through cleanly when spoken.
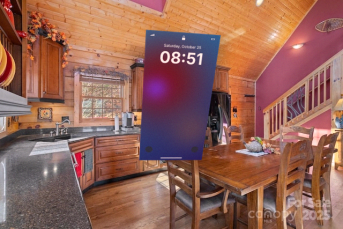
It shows 8 h 51 min
